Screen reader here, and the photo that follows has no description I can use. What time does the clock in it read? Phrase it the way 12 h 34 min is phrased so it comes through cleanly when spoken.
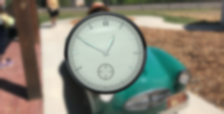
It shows 12 h 50 min
